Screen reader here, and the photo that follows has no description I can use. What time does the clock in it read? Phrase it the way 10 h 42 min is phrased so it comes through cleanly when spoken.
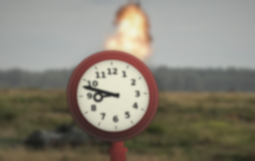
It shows 8 h 48 min
